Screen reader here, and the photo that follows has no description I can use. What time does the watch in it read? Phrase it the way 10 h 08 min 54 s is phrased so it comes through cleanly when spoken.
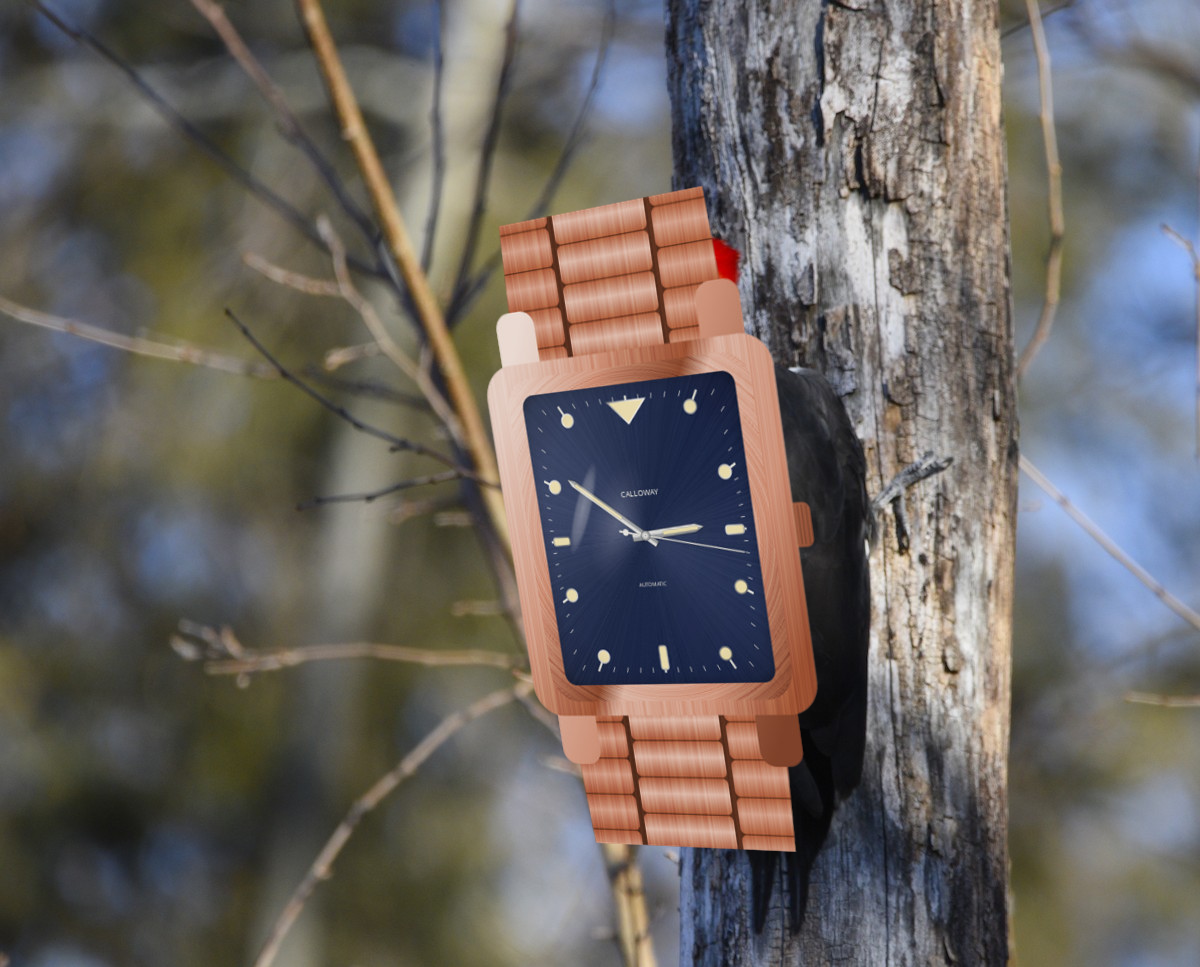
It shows 2 h 51 min 17 s
